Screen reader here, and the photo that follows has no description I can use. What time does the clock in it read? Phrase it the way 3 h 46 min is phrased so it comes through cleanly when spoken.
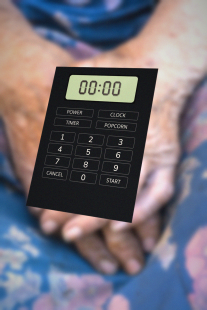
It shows 0 h 00 min
